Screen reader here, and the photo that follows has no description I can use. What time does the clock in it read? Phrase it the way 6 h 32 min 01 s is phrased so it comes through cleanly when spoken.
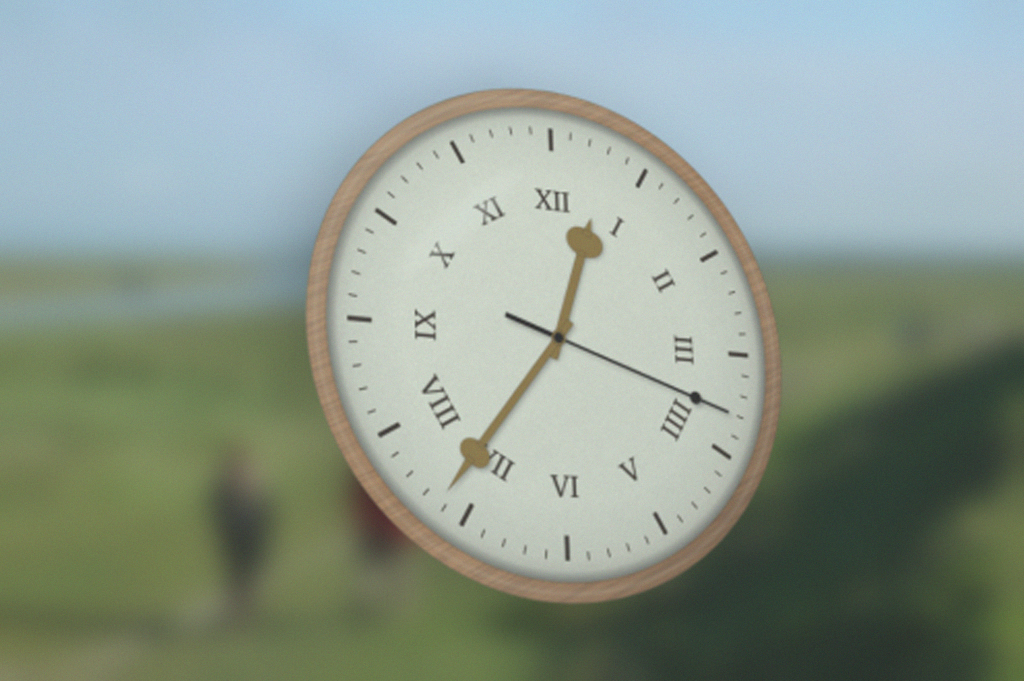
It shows 12 h 36 min 18 s
